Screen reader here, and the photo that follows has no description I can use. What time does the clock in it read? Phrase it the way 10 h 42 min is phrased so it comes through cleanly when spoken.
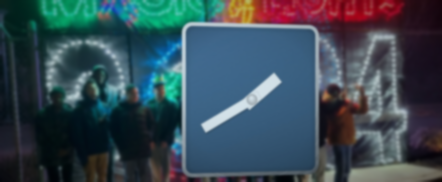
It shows 1 h 40 min
